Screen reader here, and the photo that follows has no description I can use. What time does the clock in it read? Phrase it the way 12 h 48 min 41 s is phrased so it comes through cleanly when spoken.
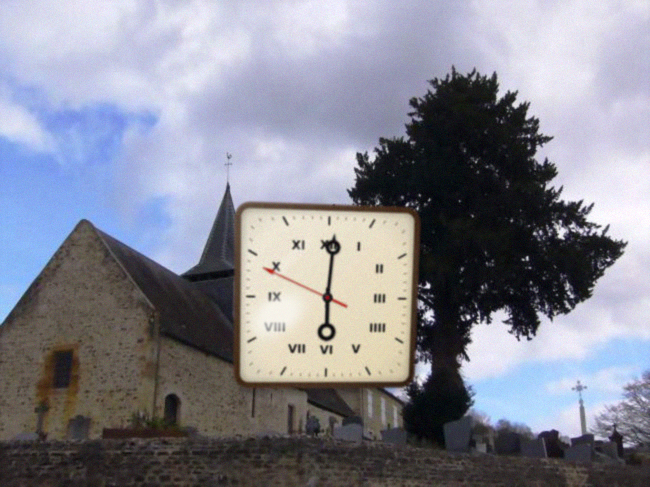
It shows 6 h 00 min 49 s
